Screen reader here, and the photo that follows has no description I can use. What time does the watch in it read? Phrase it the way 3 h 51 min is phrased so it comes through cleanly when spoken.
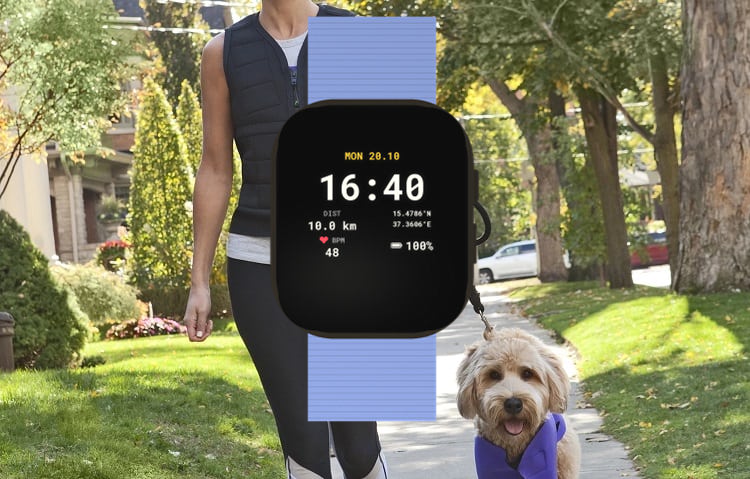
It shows 16 h 40 min
